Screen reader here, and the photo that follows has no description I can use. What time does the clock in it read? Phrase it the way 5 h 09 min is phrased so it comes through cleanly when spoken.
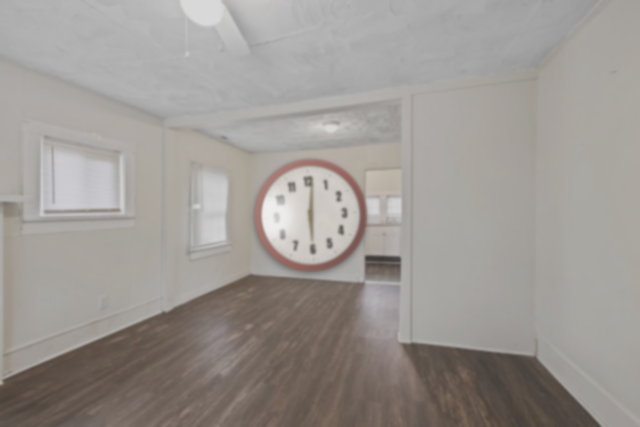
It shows 6 h 01 min
